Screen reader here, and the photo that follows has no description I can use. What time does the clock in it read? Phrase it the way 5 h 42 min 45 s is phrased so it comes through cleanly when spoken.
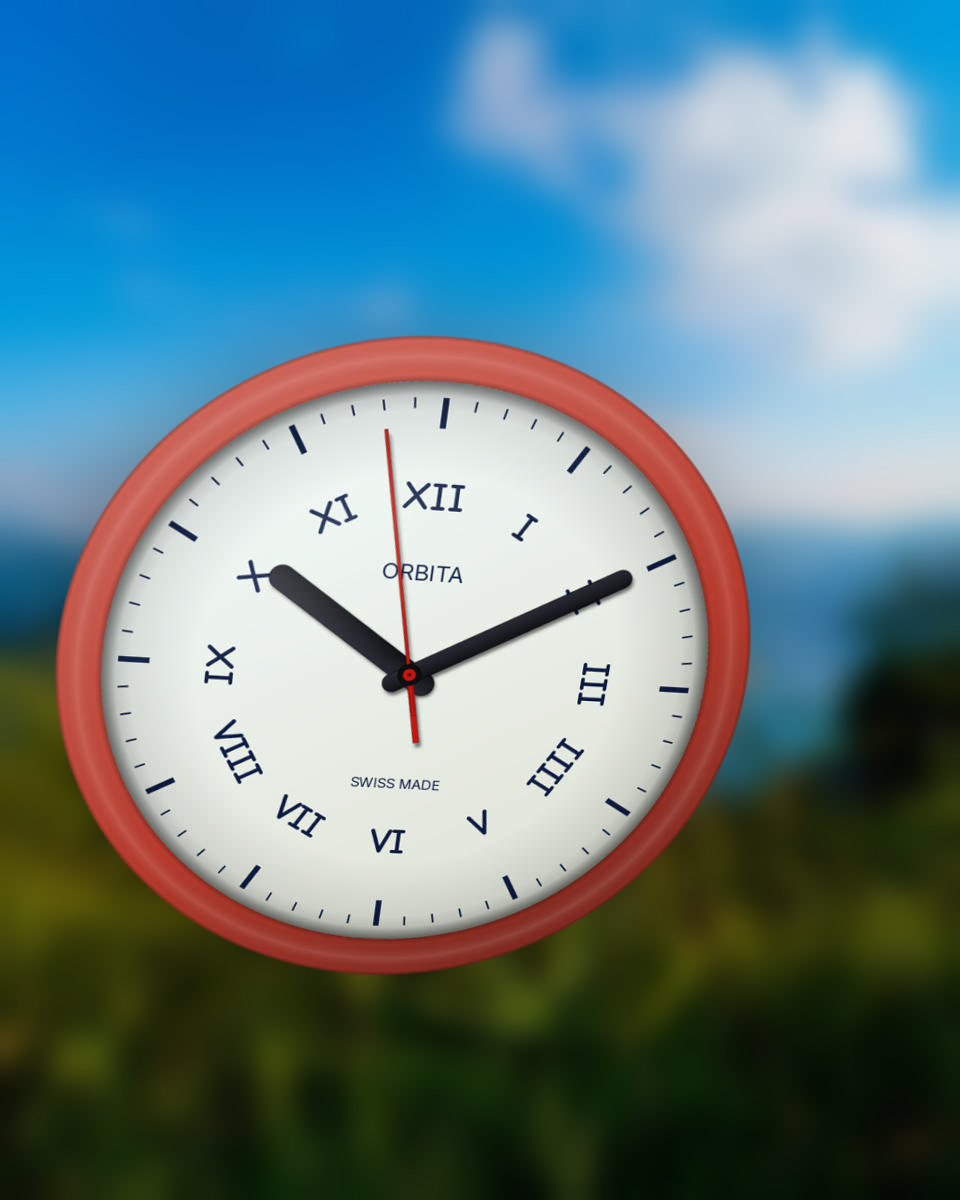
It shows 10 h 09 min 58 s
